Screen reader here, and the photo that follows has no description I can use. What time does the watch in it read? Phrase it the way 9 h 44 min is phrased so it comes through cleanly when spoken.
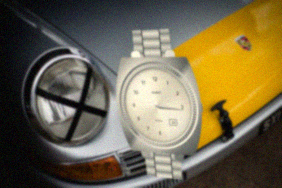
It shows 3 h 16 min
